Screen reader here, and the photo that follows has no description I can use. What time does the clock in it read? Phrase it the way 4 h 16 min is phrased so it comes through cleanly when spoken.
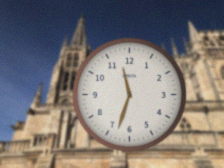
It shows 11 h 33 min
